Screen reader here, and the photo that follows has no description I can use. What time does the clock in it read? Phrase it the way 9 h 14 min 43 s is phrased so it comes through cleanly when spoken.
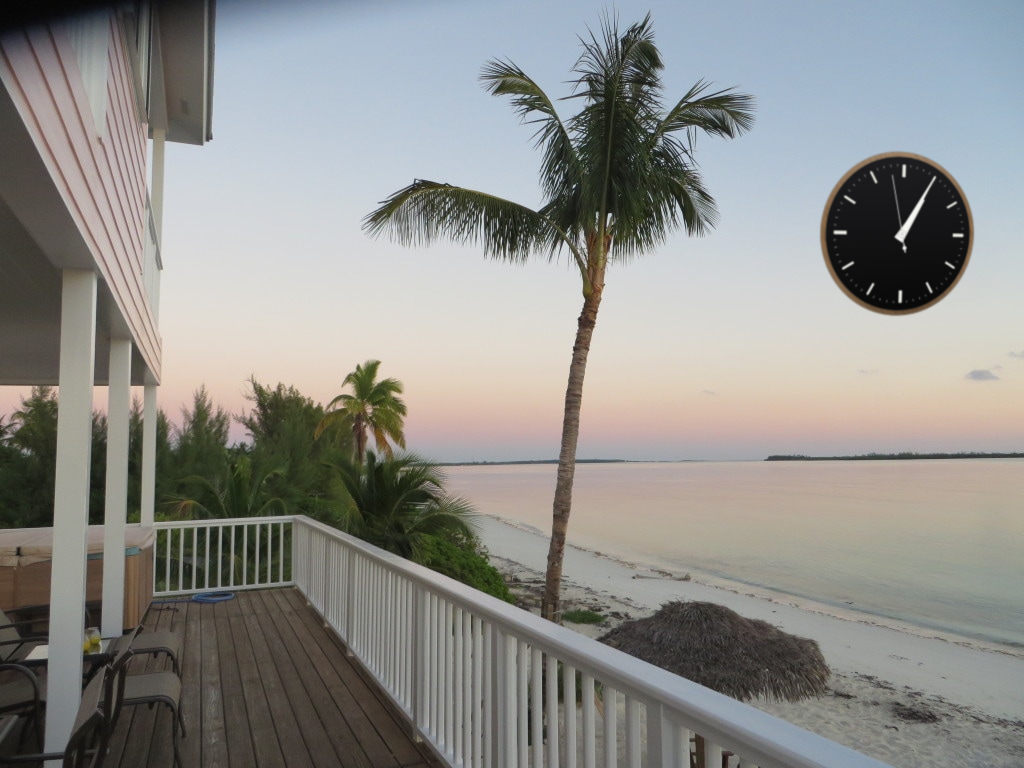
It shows 1 h 04 min 58 s
